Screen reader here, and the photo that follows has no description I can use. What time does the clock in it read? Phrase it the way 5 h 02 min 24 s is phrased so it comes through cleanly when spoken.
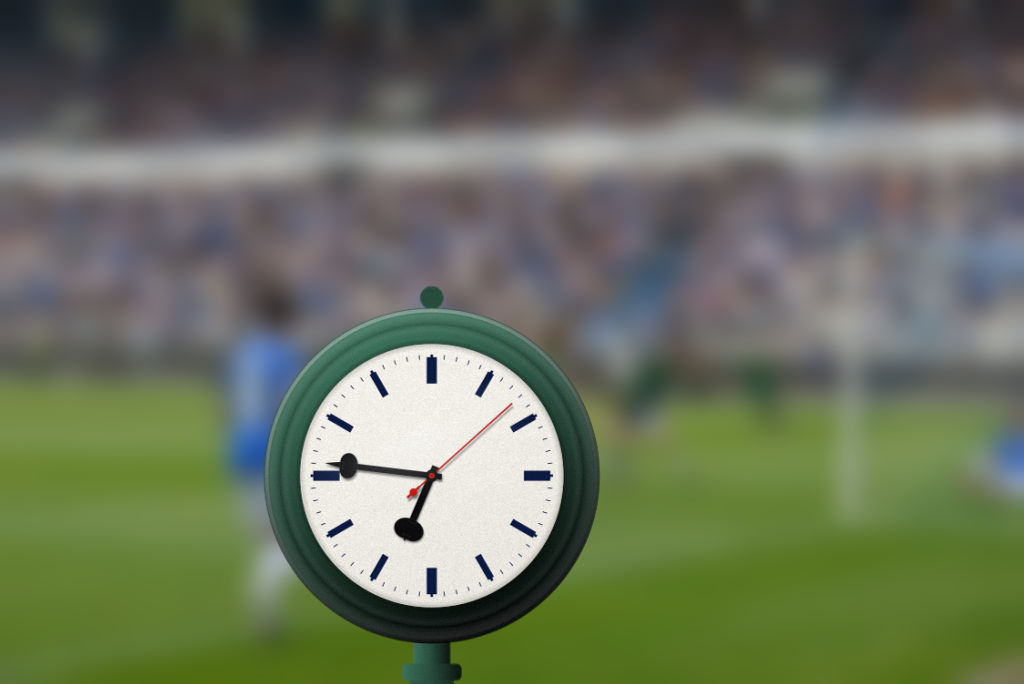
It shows 6 h 46 min 08 s
